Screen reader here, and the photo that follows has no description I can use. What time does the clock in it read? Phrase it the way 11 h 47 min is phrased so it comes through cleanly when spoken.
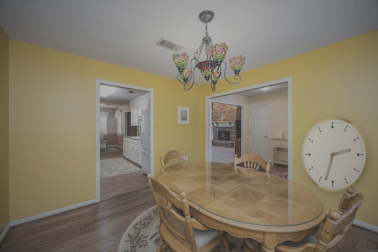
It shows 2 h 33 min
